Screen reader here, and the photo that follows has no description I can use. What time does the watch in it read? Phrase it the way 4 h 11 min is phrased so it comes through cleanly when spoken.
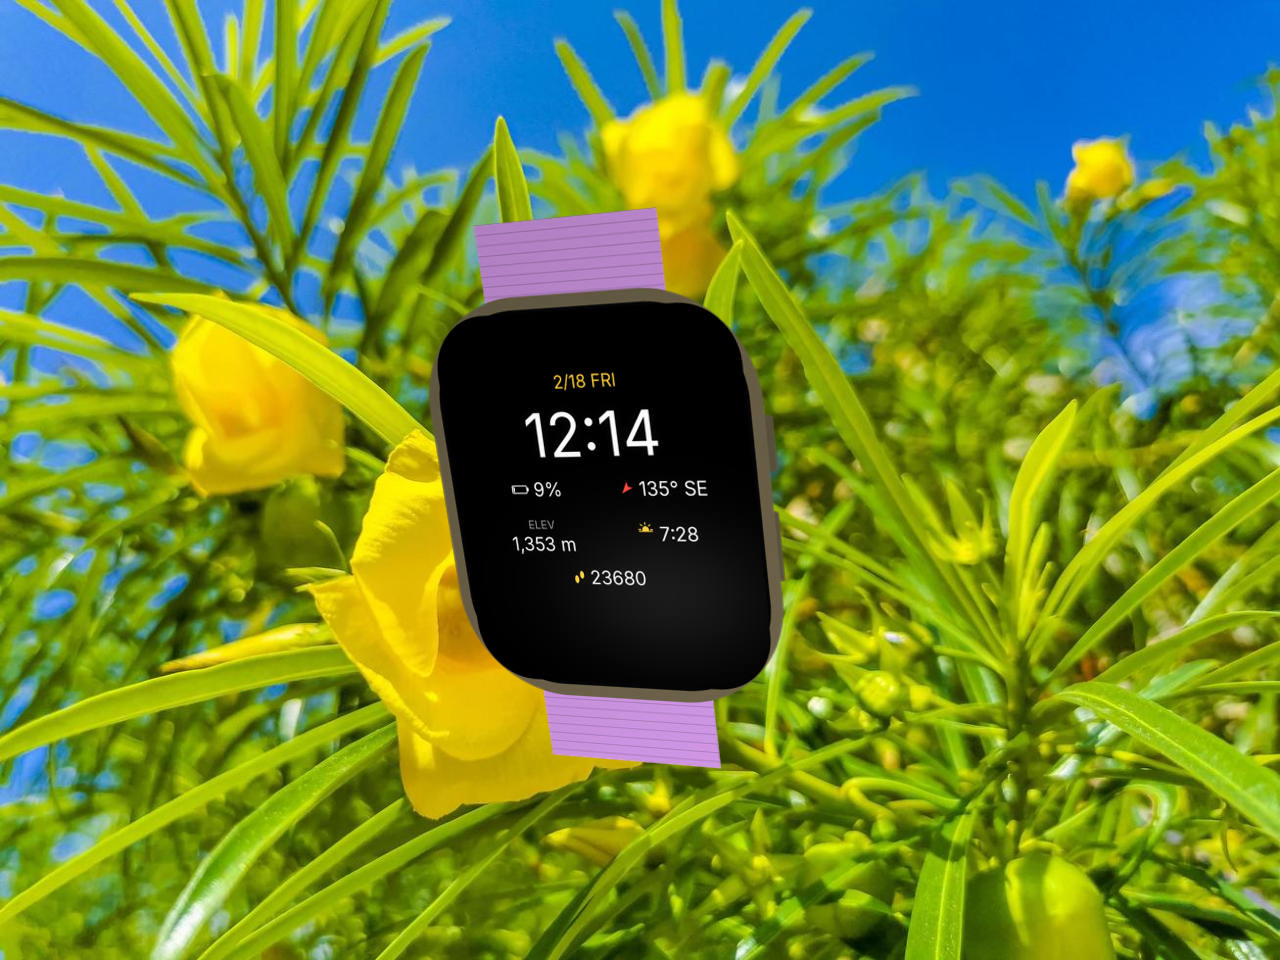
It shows 12 h 14 min
